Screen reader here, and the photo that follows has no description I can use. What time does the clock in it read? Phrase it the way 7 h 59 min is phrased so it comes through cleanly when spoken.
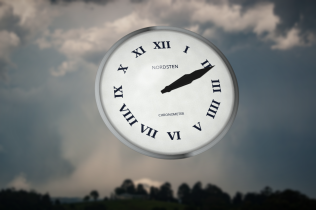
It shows 2 h 11 min
